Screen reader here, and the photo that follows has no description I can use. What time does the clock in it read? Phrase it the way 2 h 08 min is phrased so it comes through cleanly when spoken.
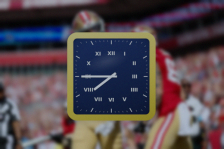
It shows 7 h 45 min
